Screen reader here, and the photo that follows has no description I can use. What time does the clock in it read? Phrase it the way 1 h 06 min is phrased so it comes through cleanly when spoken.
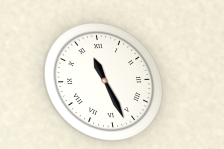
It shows 11 h 27 min
